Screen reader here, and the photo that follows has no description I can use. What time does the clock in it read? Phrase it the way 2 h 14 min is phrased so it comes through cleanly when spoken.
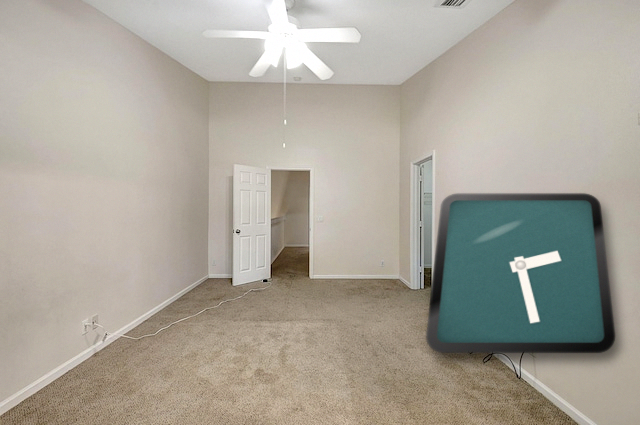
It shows 2 h 28 min
